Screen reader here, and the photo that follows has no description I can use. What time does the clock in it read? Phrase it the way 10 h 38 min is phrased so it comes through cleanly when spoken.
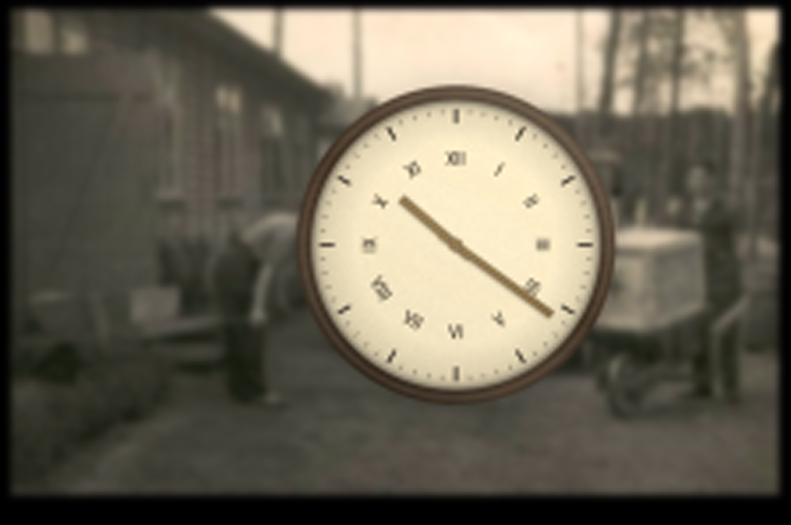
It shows 10 h 21 min
